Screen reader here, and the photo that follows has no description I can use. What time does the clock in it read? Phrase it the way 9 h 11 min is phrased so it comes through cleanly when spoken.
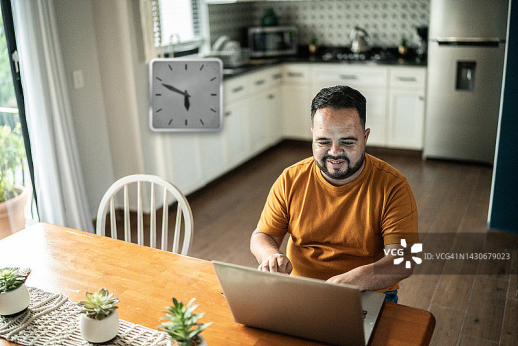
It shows 5 h 49 min
